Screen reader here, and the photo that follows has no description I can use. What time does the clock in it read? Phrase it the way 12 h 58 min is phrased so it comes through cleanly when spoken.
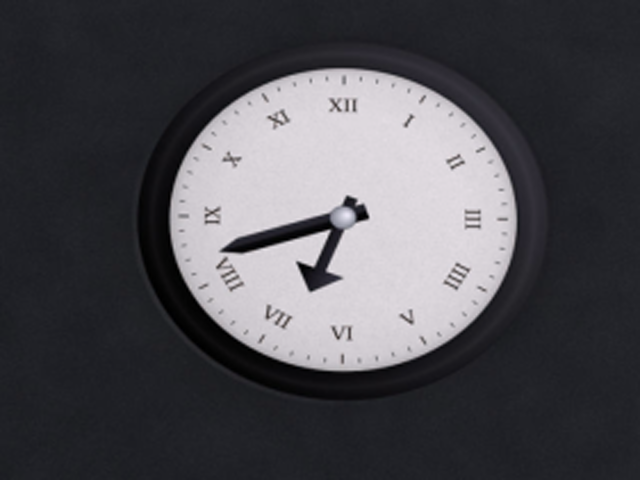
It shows 6 h 42 min
